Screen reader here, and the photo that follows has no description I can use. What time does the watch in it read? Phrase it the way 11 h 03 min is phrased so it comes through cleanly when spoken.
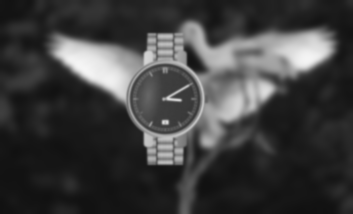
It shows 3 h 10 min
